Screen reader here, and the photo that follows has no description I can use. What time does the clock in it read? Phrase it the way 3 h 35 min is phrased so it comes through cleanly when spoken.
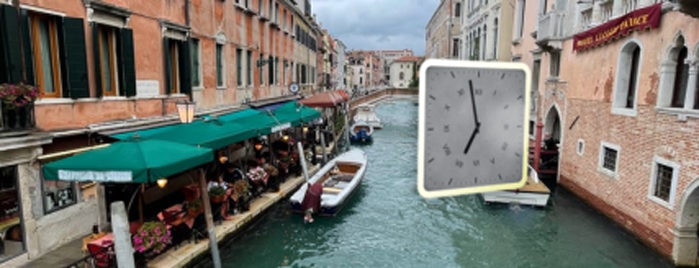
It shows 6 h 58 min
